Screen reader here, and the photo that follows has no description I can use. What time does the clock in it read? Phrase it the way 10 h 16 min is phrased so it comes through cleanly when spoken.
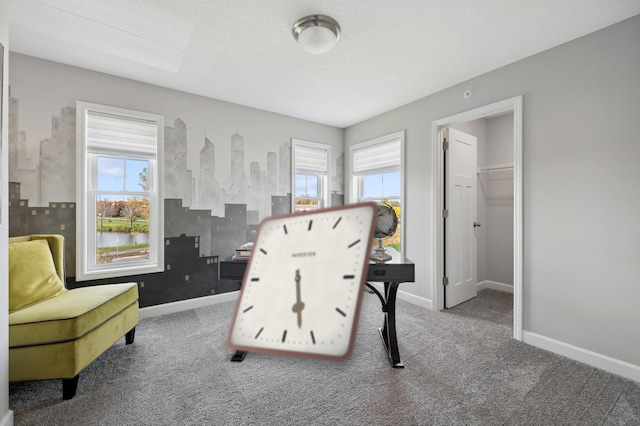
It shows 5 h 27 min
